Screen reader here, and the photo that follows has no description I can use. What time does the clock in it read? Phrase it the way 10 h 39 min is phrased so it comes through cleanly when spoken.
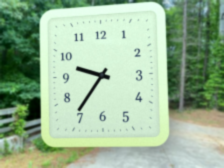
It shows 9 h 36 min
